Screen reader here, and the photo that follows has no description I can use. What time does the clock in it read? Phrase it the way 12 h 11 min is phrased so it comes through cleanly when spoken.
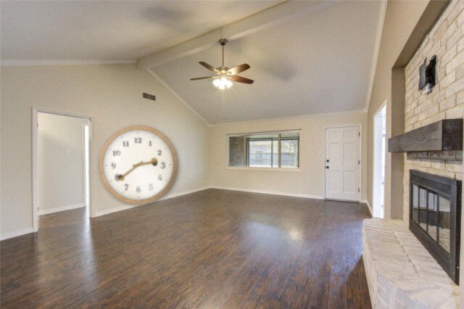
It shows 2 h 39 min
